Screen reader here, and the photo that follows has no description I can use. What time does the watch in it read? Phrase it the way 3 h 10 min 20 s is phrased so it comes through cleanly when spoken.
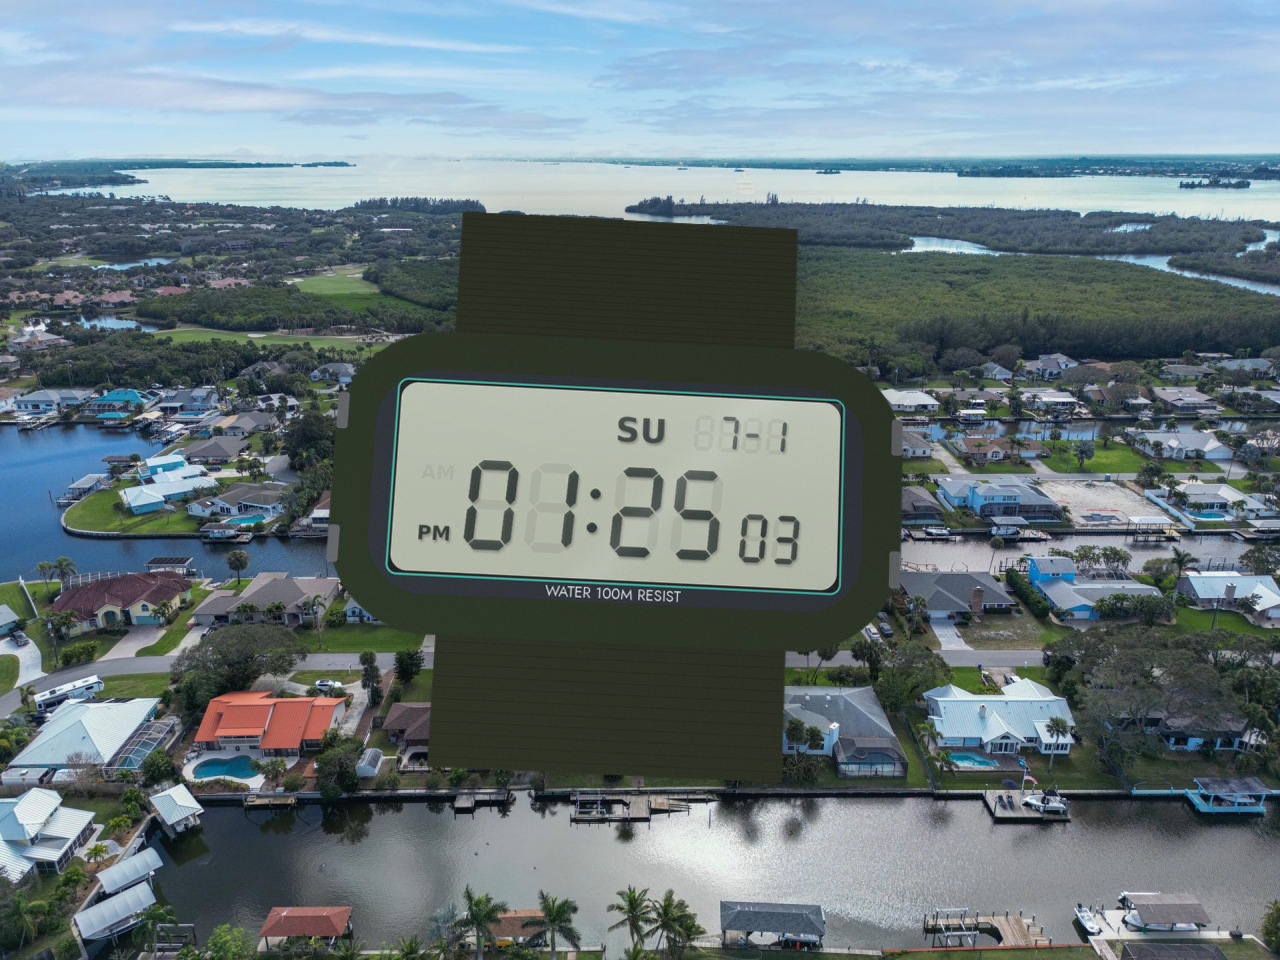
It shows 1 h 25 min 03 s
